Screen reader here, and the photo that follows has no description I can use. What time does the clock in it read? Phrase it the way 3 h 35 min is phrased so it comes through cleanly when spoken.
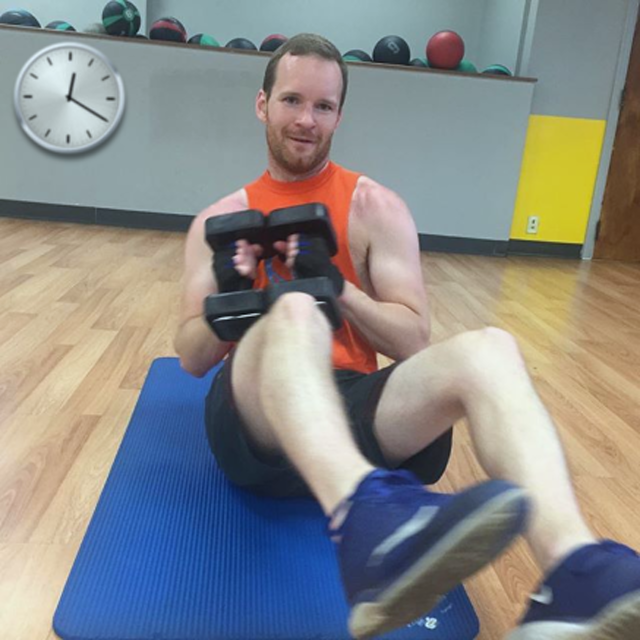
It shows 12 h 20 min
